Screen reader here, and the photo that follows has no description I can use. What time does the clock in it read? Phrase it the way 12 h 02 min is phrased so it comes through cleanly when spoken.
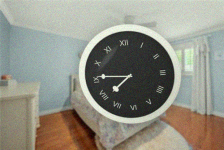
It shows 7 h 46 min
